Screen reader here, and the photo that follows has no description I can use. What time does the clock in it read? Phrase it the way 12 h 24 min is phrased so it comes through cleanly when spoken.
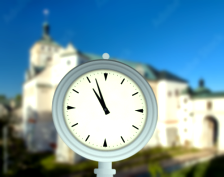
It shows 10 h 57 min
